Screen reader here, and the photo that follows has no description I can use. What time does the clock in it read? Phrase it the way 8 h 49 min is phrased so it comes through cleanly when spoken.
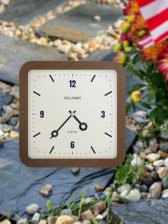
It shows 4 h 37 min
